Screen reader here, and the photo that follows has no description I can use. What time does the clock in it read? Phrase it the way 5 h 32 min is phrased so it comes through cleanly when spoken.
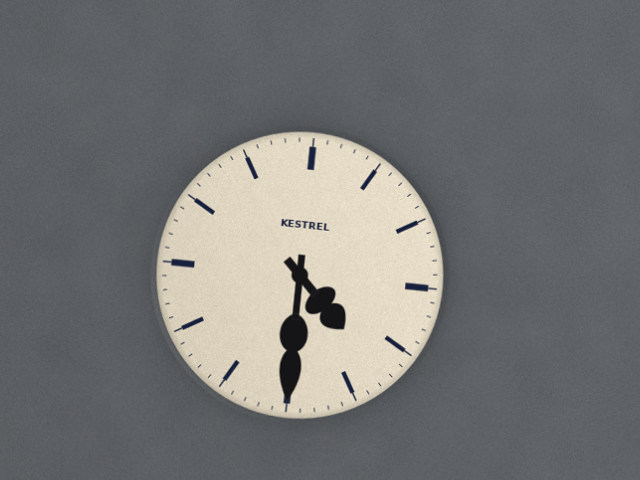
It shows 4 h 30 min
